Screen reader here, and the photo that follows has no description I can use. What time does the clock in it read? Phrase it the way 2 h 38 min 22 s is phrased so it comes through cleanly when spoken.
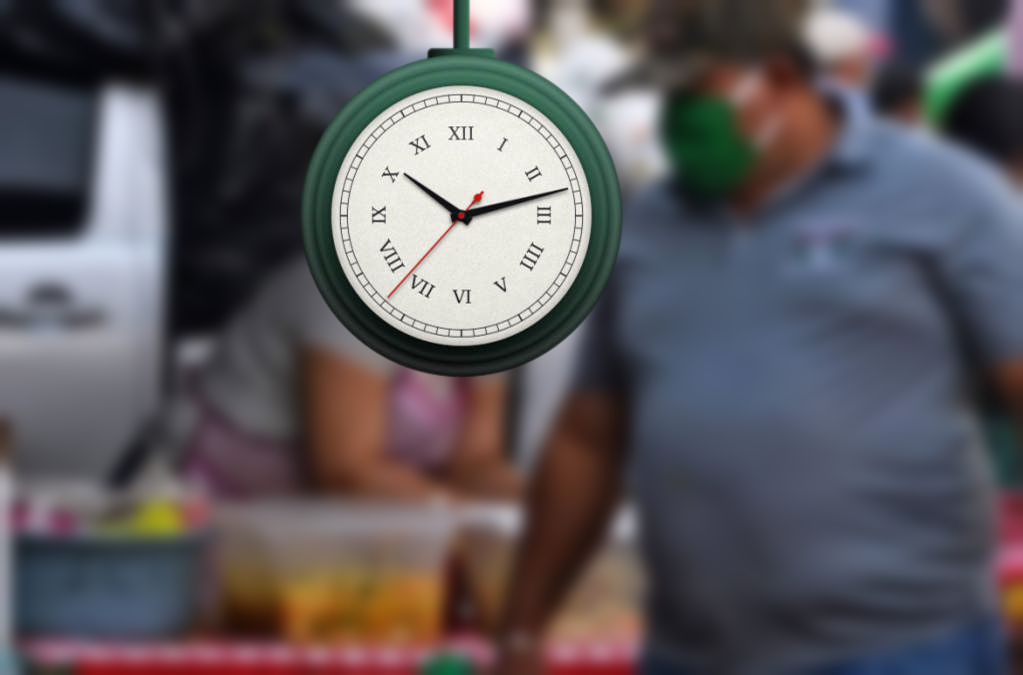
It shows 10 h 12 min 37 s
